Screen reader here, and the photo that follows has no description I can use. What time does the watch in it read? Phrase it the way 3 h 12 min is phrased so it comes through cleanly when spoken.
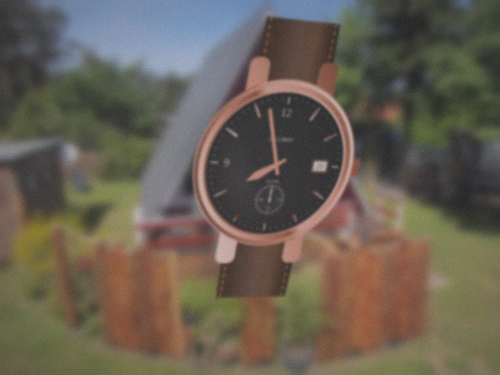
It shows 7 h 57 min
